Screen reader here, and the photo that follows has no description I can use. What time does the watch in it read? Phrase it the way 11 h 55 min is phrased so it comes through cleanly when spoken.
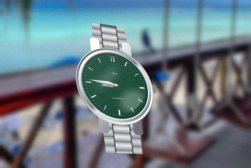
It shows 8 h 46 min
